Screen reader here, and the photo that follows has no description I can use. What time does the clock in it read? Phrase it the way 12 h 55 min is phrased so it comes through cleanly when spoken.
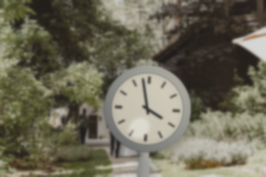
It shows 3 h 58 min
